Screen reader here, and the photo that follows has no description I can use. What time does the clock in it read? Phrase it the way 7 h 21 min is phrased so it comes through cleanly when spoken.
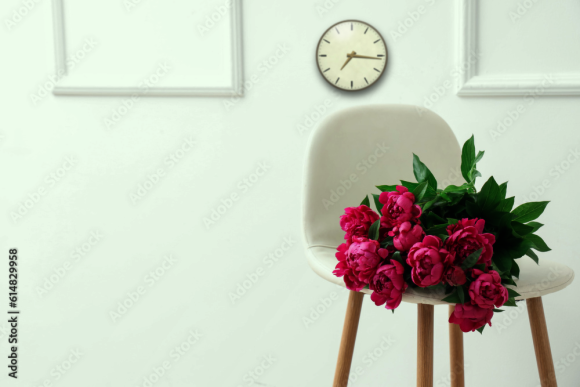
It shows 7 h 16 min
